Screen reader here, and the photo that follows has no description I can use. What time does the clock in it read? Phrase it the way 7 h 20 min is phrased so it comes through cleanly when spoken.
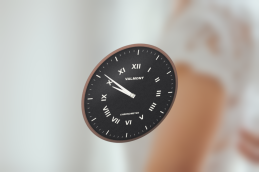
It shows 9 h 51 min
